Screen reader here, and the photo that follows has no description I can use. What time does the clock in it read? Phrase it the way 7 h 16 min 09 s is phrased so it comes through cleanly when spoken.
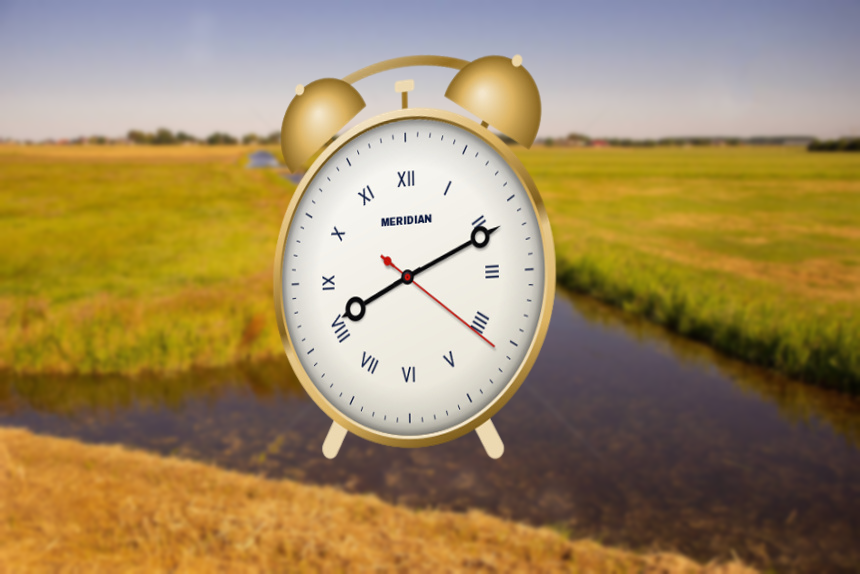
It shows 8 h 11 min 21 s
